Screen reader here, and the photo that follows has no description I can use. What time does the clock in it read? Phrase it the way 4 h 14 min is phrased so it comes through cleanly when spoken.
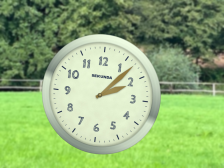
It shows 2 h 07 min
